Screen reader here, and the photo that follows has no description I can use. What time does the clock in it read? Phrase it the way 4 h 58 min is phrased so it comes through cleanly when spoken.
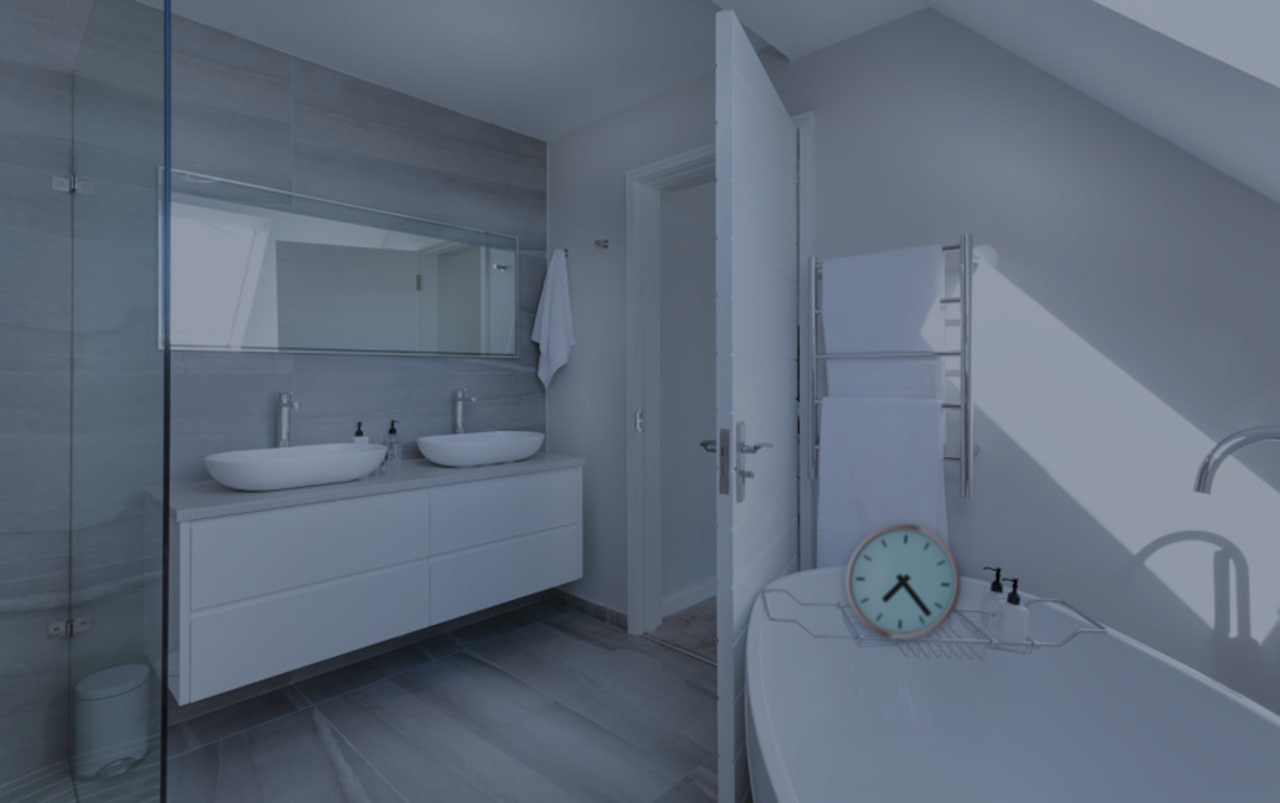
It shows 7 h 23 min
